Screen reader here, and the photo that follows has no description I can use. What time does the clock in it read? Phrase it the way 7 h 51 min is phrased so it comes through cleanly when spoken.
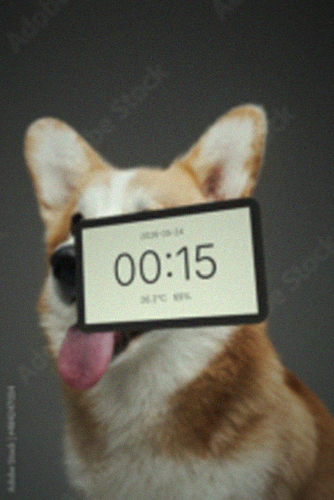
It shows 0 h 15 min
